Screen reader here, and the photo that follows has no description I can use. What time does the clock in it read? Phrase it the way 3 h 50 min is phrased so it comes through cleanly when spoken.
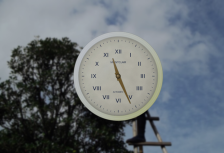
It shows 11 h 26 min
